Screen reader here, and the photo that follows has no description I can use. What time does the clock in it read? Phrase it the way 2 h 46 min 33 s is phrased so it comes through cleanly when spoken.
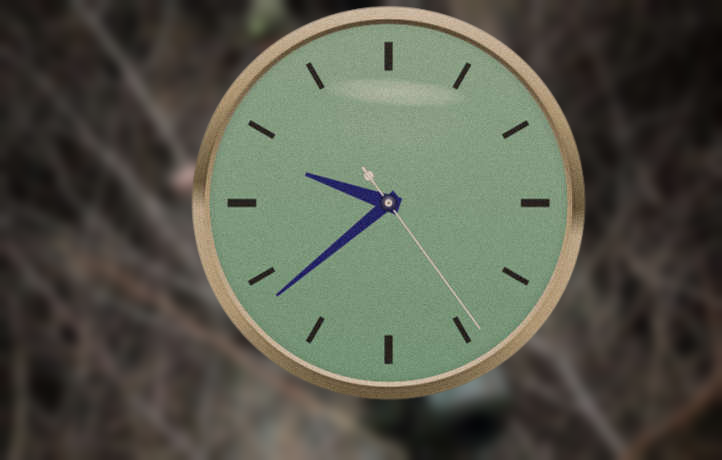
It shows 9 h 38 min 24 s
